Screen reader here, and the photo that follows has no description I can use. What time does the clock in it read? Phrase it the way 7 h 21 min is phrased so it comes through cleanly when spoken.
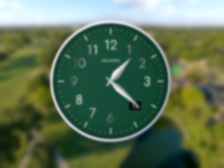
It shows 1 h 22 min
